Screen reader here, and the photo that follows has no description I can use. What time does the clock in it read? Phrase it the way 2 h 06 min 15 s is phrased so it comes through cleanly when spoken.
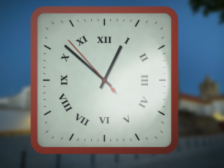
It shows 12 h 51 min 53 s
